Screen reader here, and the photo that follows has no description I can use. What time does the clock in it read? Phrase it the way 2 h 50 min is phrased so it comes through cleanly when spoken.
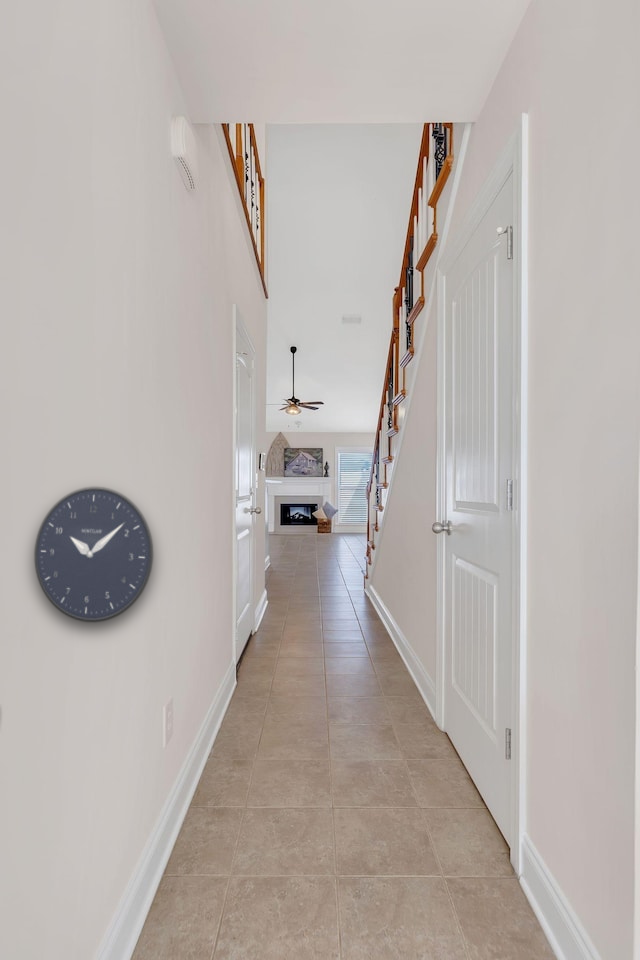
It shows 10 h 08 min
